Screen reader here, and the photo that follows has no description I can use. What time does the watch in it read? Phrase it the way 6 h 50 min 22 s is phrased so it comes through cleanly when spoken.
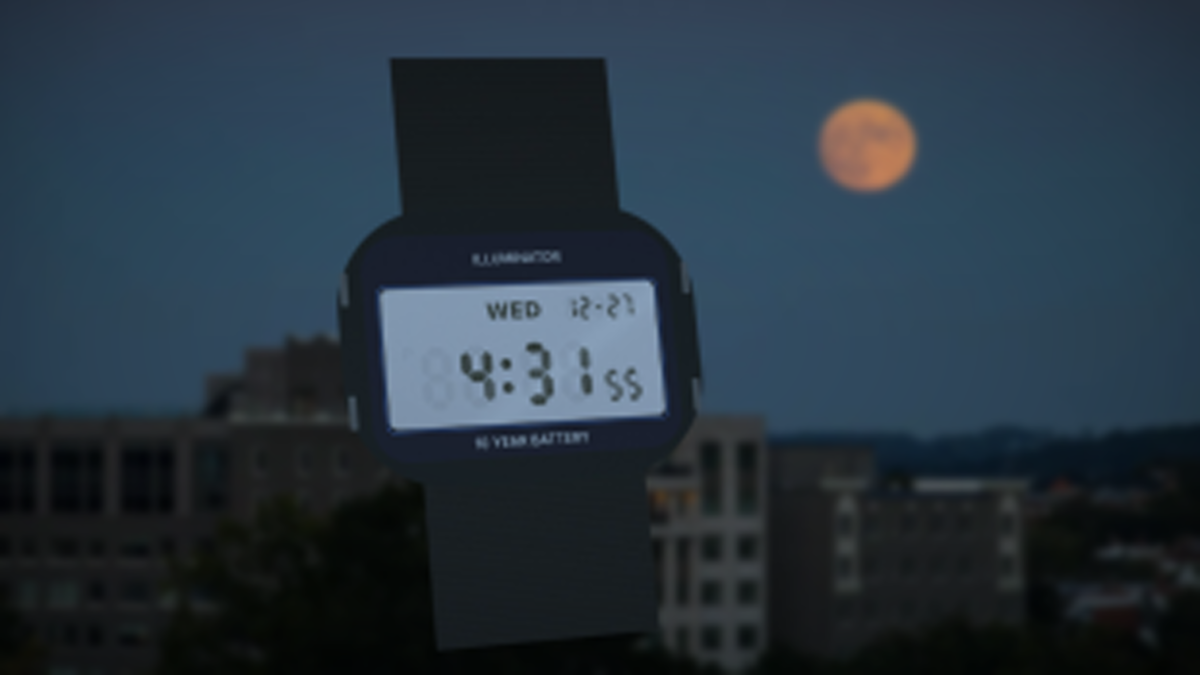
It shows 4 h 31 min 55 s
